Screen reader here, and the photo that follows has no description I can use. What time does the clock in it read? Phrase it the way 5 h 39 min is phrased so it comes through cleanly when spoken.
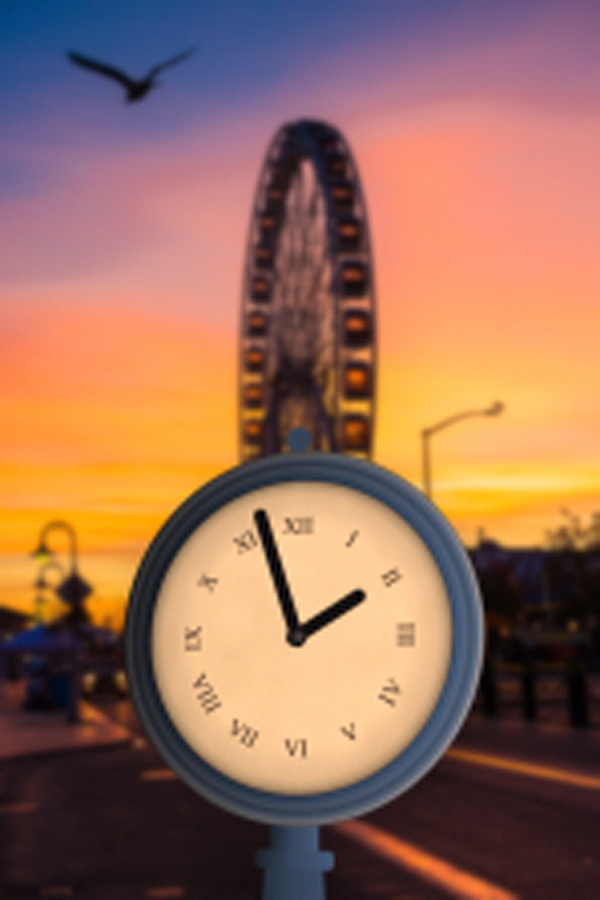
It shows 1 h 57 min
